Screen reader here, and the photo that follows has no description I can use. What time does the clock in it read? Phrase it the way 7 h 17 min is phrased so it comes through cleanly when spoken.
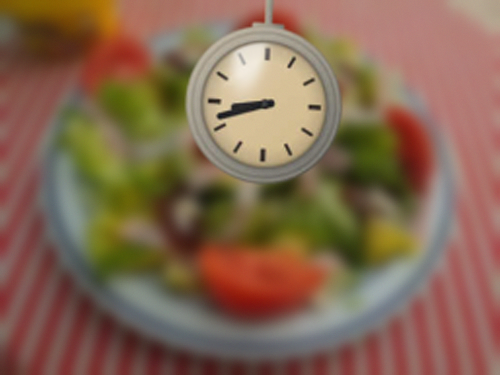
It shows 8 h 42 min
